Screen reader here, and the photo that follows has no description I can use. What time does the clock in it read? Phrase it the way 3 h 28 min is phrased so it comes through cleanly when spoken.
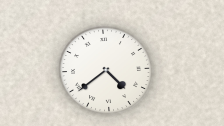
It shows 4 h 39 min
